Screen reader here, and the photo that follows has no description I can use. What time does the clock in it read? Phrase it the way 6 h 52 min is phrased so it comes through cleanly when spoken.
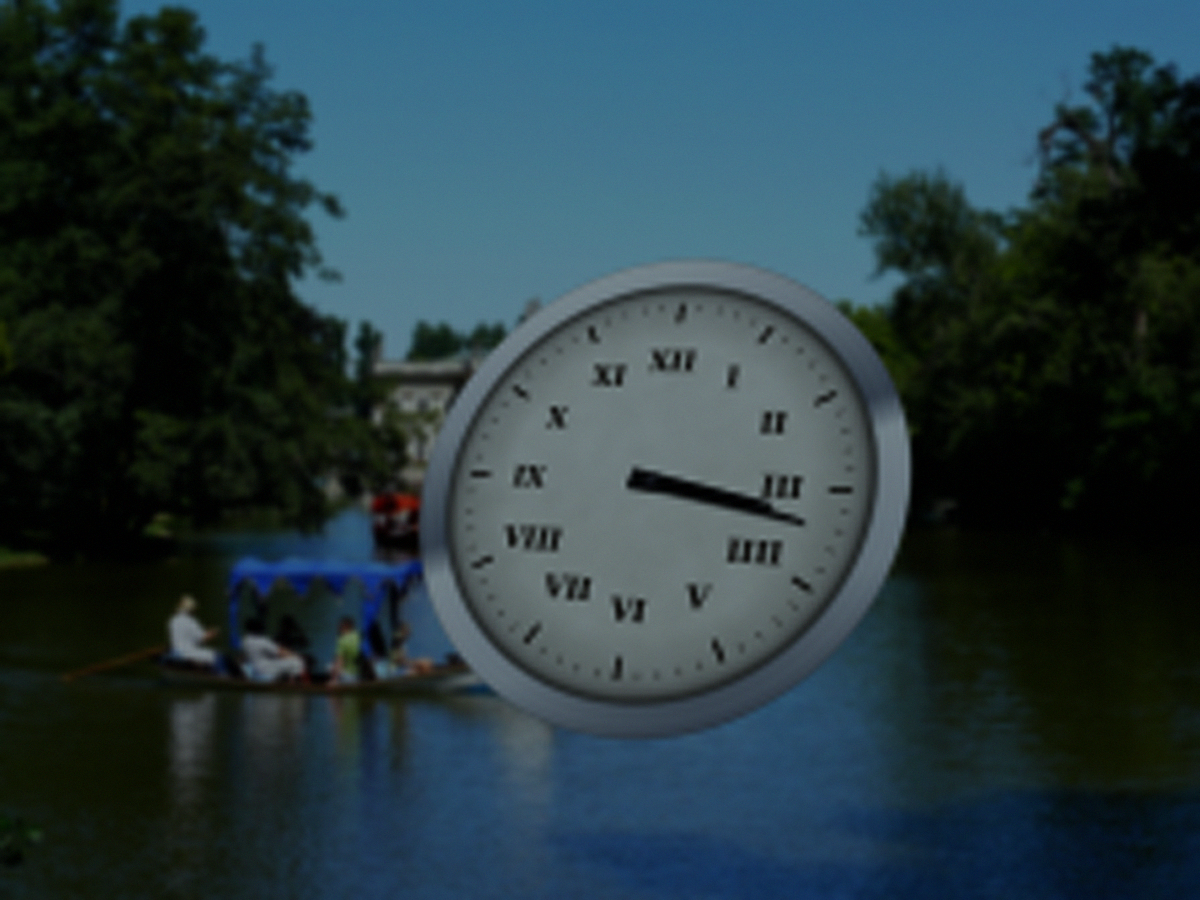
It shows 3 h 17 min
